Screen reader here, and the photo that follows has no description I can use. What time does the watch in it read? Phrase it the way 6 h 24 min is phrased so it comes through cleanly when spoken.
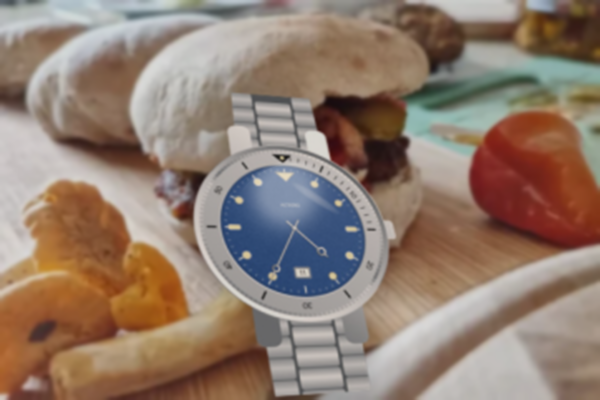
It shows 4 h 35 min
